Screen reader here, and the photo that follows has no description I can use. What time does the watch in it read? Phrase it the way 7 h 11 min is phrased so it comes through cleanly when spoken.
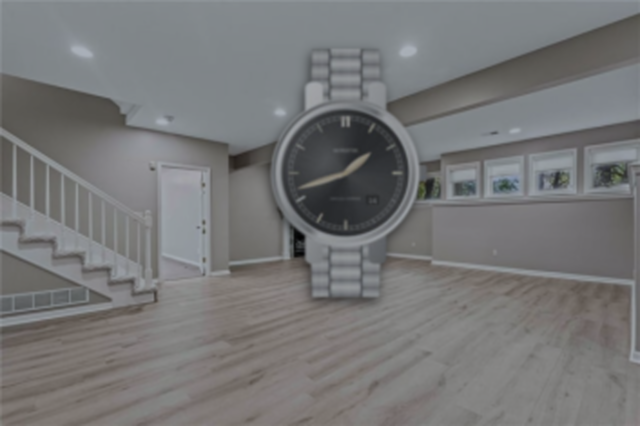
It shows 1 h 42 min
